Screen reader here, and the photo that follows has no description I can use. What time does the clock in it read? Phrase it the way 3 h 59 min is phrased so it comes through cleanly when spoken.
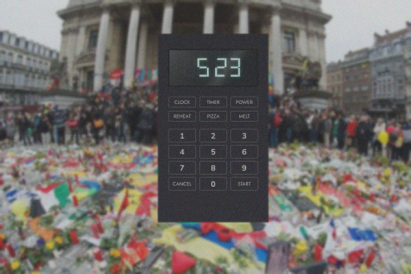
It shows 5 h 23 min
